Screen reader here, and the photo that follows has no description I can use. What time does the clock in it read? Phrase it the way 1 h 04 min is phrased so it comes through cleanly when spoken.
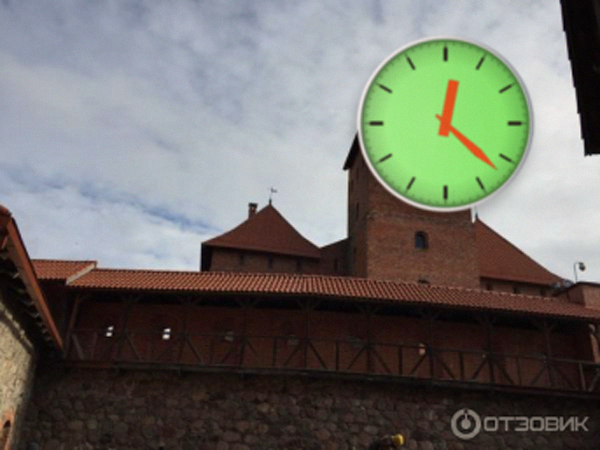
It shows 12 h 22 min
